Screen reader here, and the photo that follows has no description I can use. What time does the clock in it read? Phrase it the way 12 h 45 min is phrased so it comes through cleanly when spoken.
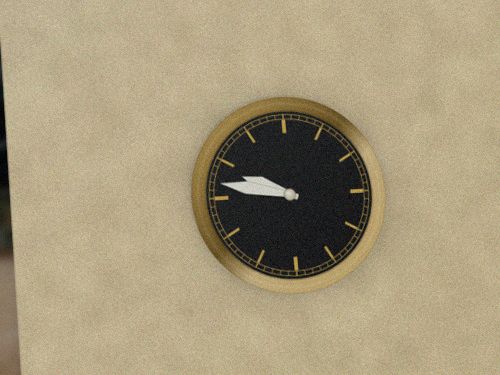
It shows 9 h 47 min
